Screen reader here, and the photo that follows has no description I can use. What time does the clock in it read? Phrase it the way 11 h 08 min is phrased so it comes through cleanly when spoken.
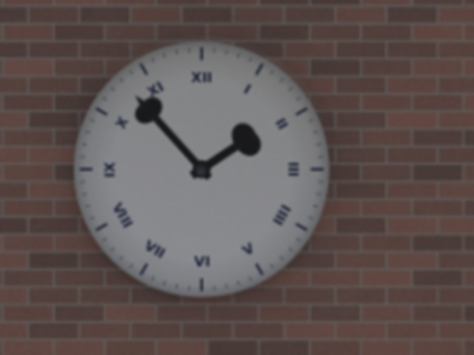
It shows 1 h 53 min
